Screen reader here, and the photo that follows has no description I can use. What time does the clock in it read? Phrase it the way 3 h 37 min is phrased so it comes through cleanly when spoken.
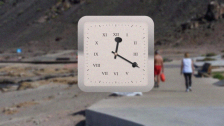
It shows 12 h 20 min
